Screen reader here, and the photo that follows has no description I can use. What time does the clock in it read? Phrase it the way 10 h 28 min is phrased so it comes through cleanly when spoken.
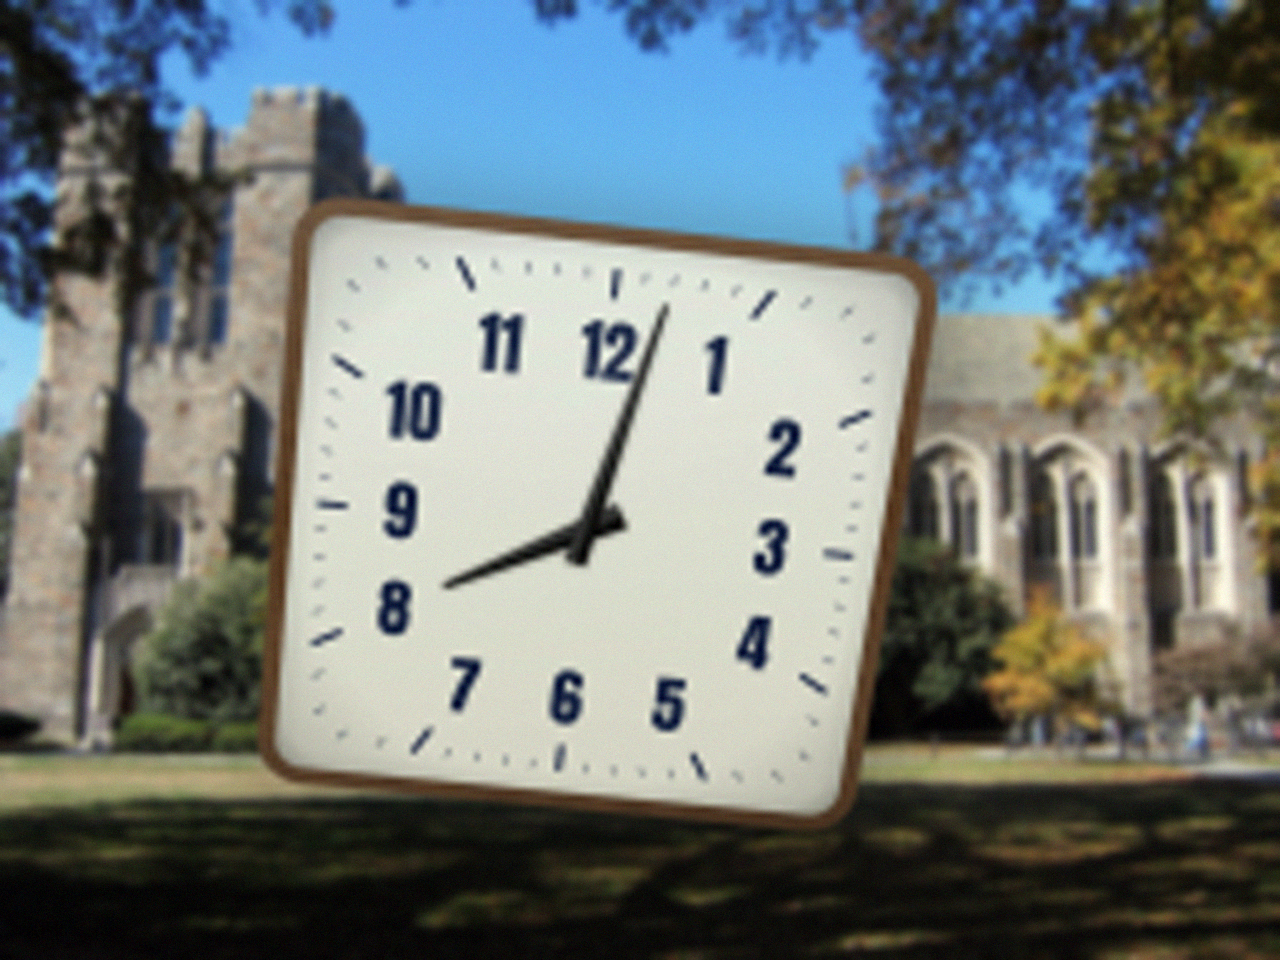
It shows 8 h 02 min
